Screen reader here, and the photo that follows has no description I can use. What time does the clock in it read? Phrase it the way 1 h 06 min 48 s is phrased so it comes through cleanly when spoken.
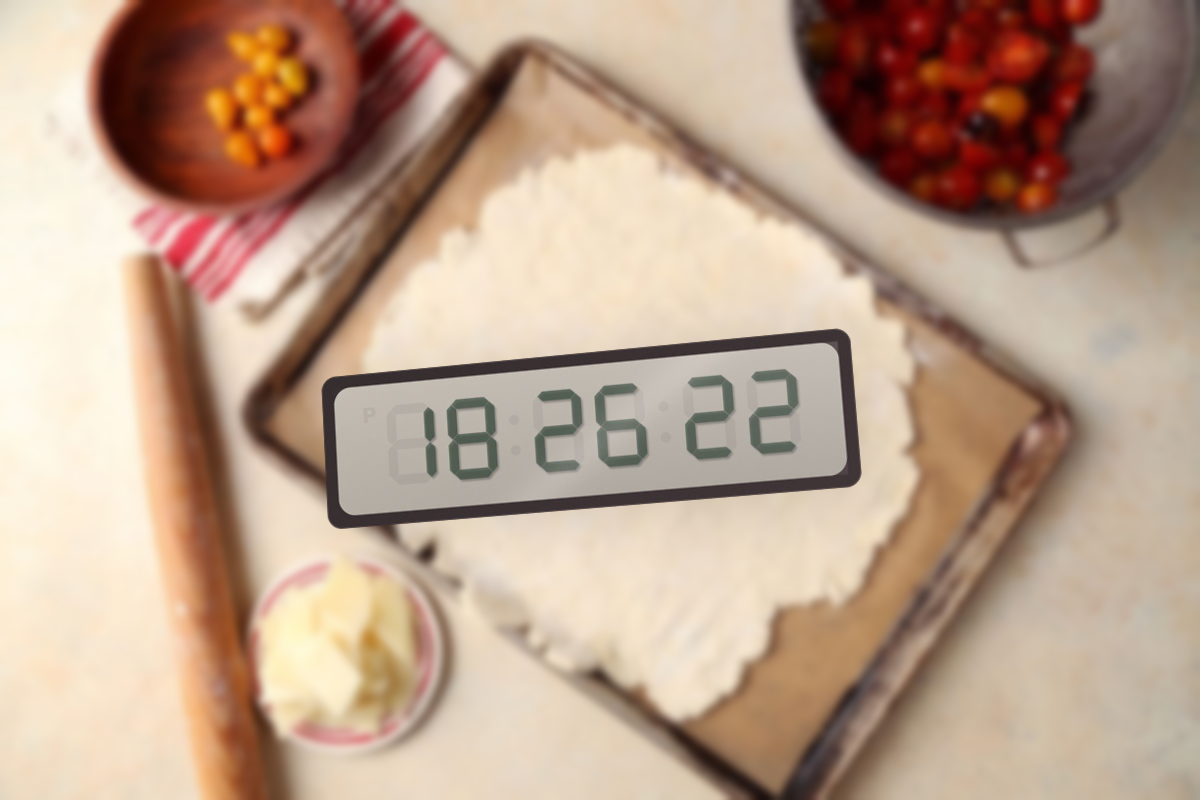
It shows 18 h 26 min 22 s
